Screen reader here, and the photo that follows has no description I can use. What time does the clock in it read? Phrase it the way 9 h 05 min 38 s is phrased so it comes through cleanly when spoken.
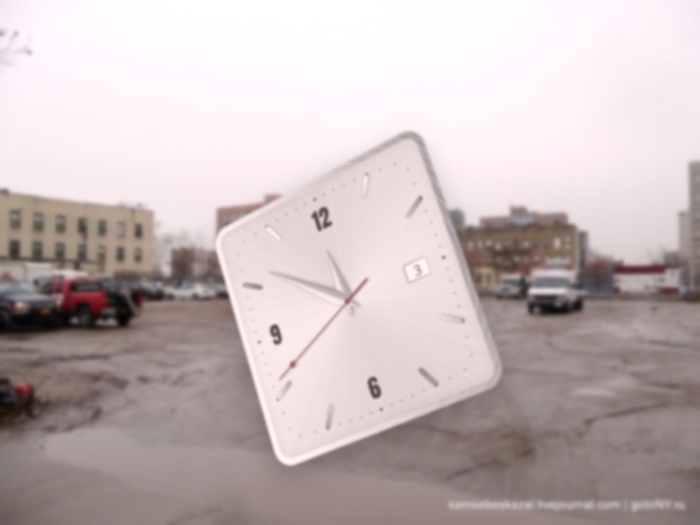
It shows 11 h 51 min 41 s
